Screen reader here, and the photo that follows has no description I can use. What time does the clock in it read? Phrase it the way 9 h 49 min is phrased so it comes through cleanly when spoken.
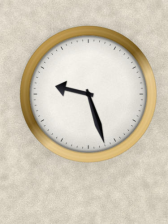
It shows 9 h 27 min
